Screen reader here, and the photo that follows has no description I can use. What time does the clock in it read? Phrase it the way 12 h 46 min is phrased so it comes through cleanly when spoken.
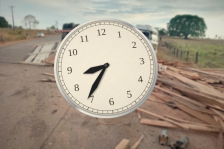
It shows 8 h 36 min
